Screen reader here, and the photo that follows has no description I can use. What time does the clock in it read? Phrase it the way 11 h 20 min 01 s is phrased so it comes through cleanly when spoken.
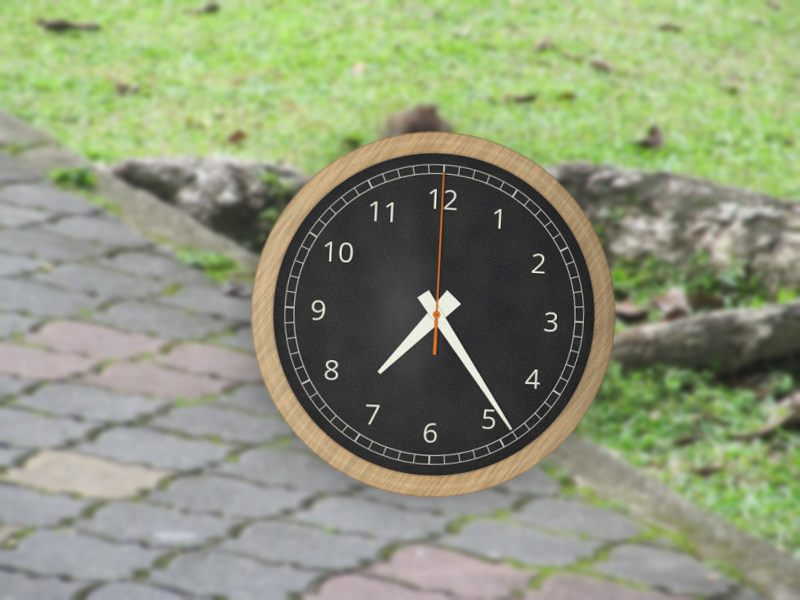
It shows 7 h 24 min 00 s
